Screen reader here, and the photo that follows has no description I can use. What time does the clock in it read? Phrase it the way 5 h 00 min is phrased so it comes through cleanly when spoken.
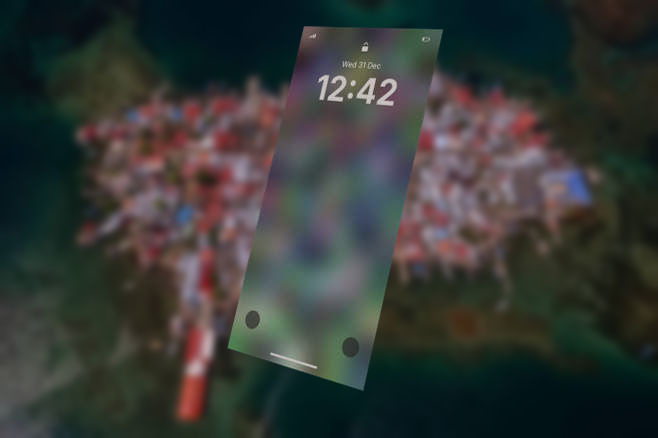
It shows 12 h 42 min
